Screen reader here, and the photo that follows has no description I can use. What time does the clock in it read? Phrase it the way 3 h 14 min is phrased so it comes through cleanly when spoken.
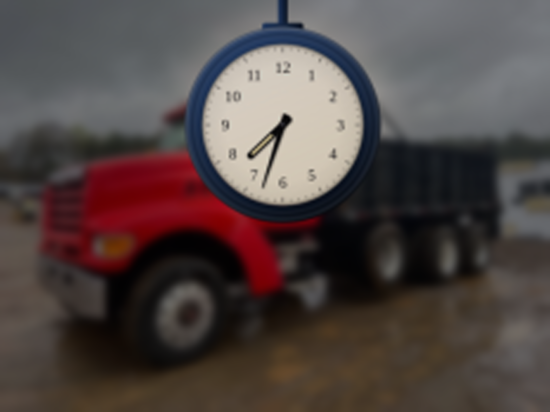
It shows 7 h 33 min
